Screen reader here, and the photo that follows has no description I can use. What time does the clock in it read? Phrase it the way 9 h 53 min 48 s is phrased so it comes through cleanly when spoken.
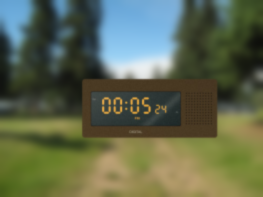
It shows 0 h 05 min 24 s
